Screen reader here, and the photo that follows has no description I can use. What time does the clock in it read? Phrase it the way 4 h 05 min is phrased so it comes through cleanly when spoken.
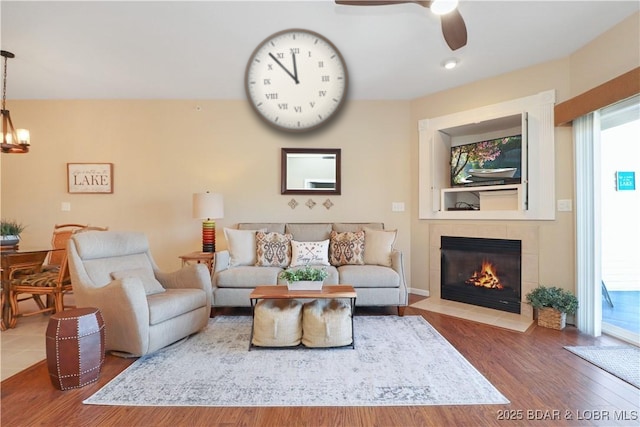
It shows 11 h 53 min
